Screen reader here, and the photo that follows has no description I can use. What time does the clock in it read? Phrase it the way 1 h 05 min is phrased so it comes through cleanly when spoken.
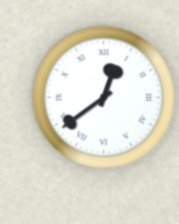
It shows 12 h 39 min
